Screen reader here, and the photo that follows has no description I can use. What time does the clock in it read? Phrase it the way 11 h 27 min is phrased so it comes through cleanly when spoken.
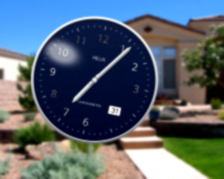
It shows 7 h 06 min
